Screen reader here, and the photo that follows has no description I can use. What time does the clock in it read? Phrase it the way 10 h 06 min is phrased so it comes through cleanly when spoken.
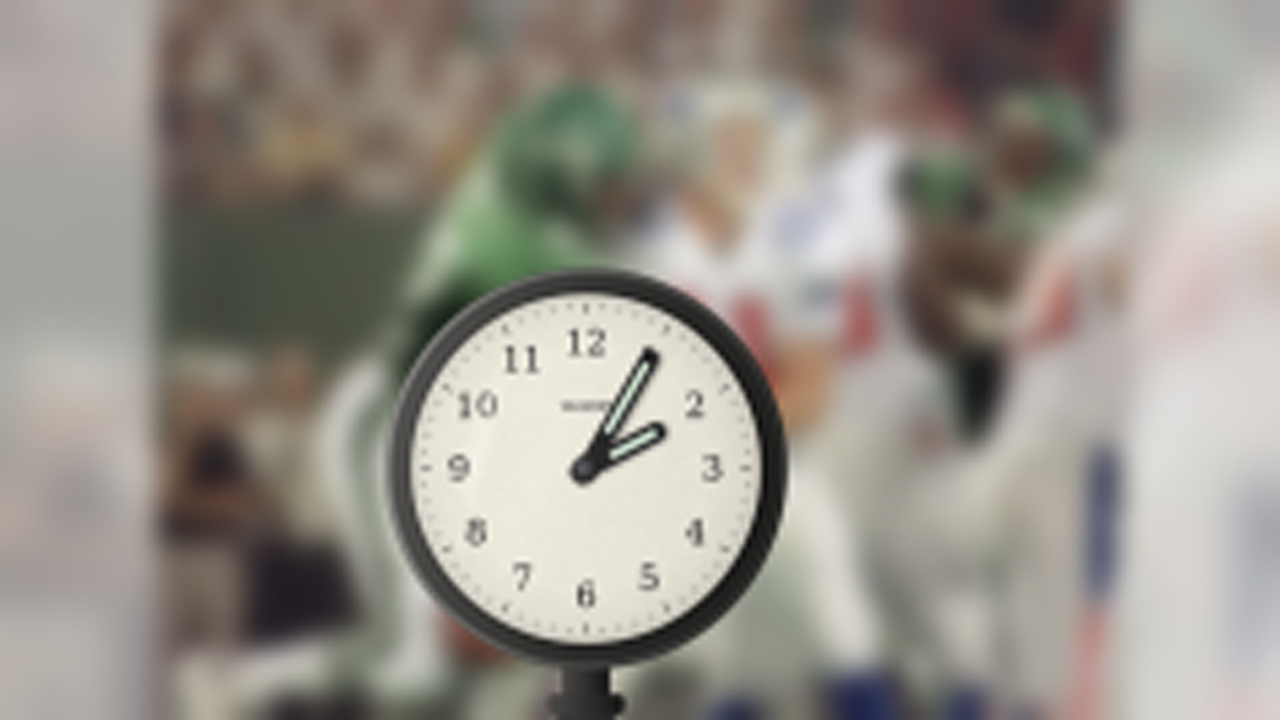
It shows 2 h 05 min
